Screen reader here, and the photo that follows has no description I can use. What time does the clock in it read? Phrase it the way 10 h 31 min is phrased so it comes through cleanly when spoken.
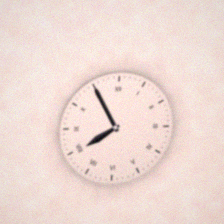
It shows 7 h 55 min
